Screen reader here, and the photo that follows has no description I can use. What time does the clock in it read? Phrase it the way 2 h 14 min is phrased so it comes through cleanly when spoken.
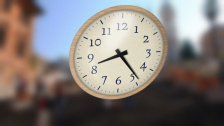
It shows 8 h 24 min
